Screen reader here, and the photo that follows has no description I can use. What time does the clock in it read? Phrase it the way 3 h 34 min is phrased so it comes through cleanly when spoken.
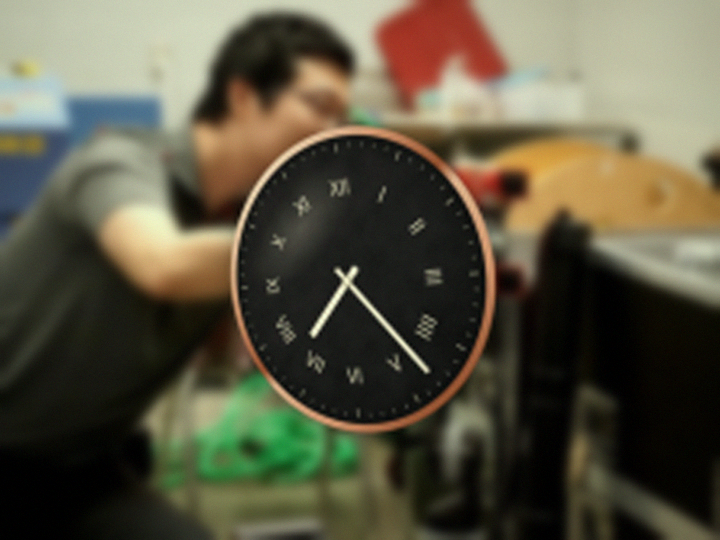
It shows 7 h 23 min
